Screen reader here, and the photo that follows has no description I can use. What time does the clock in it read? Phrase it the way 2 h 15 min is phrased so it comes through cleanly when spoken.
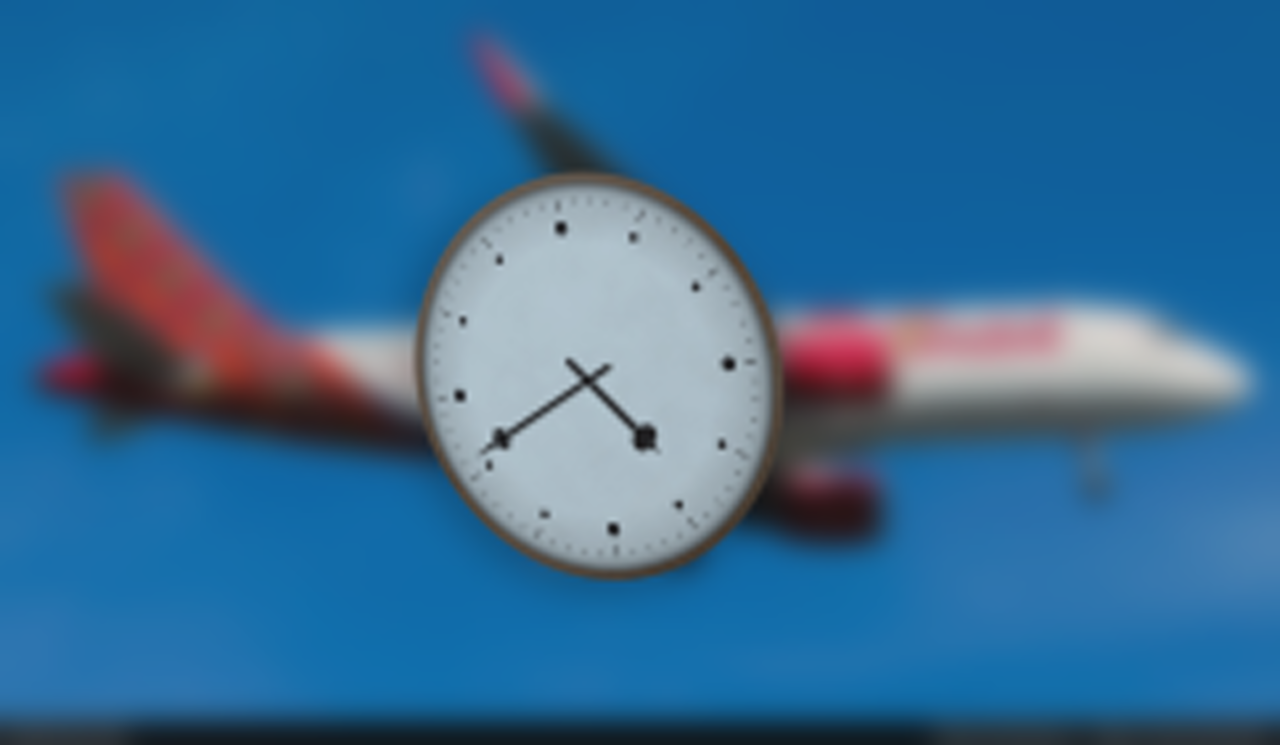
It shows 4 h 41 min
